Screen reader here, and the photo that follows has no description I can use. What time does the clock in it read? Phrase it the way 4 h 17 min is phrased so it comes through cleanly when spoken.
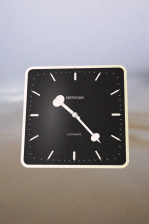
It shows 10 h 23 min
